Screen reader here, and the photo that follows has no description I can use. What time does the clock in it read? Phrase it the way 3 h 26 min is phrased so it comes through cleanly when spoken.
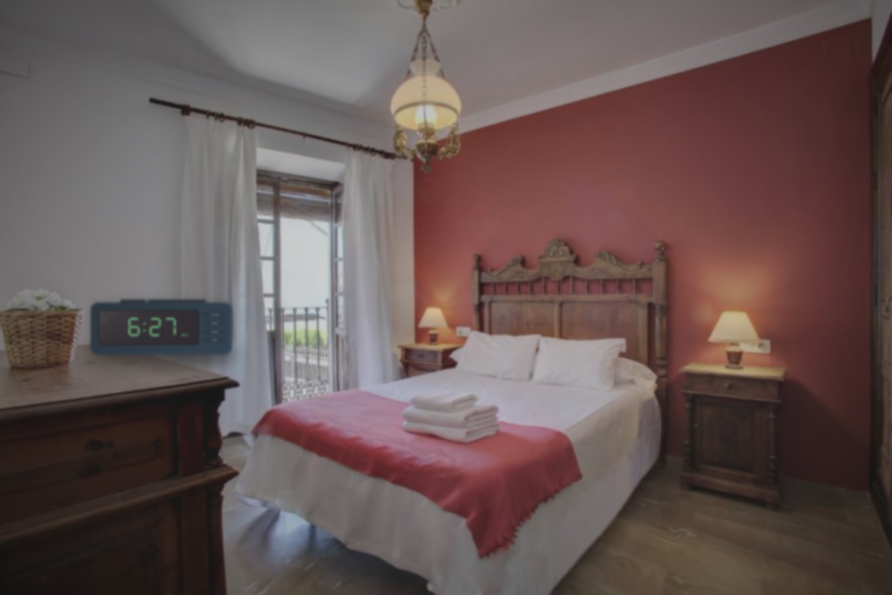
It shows 6 h 27 min
